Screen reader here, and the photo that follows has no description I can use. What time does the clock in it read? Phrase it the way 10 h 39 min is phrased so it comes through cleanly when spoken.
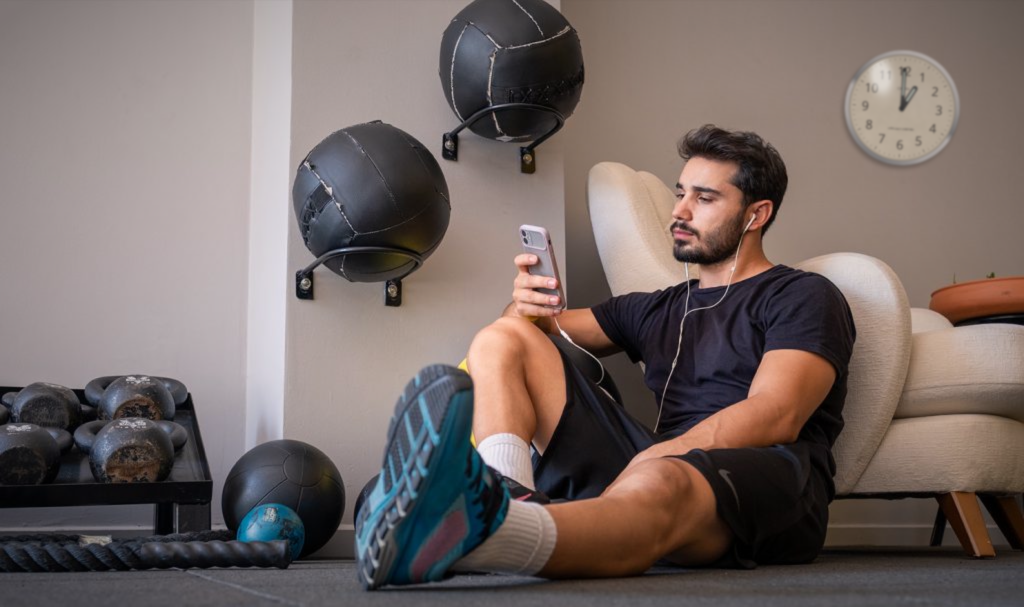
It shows 1 h 00 min
